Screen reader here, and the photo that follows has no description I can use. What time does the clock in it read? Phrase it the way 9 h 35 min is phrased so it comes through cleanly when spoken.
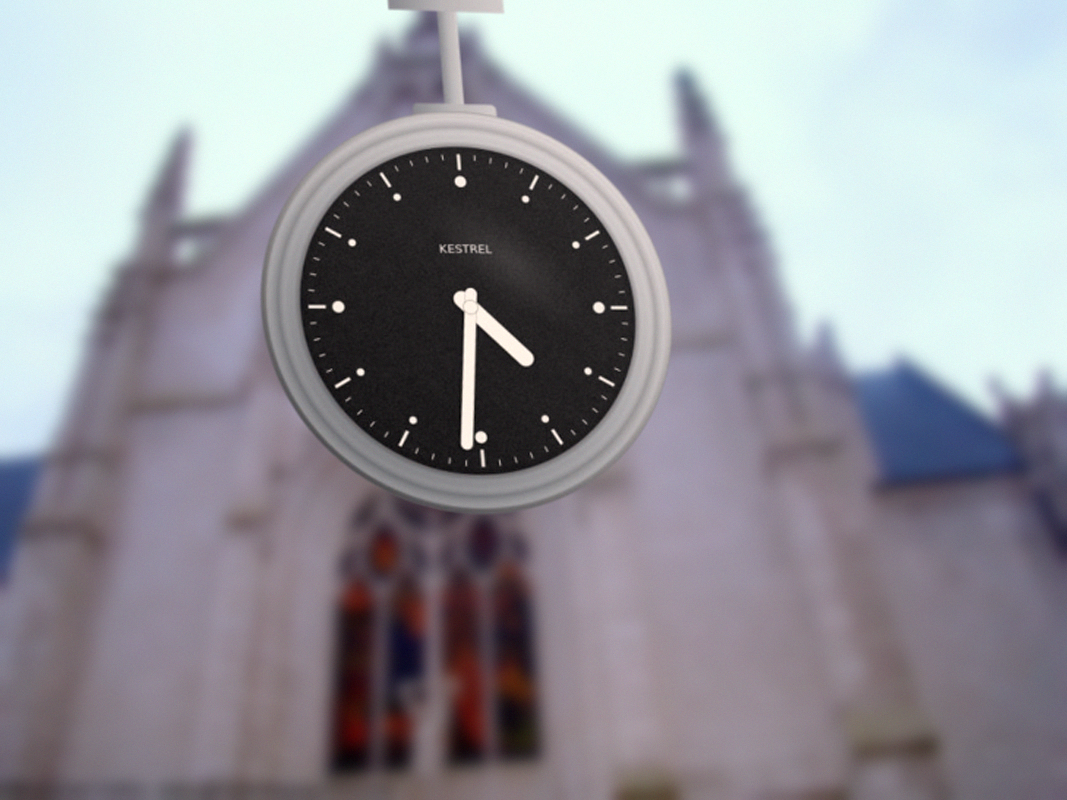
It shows 4 h 31 min
